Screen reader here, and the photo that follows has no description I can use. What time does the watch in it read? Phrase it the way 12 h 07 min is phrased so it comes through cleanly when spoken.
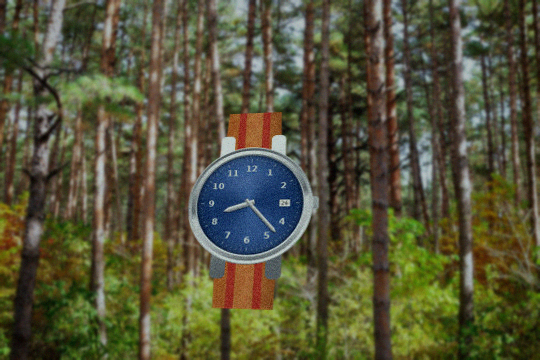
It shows 8 h 23 min
